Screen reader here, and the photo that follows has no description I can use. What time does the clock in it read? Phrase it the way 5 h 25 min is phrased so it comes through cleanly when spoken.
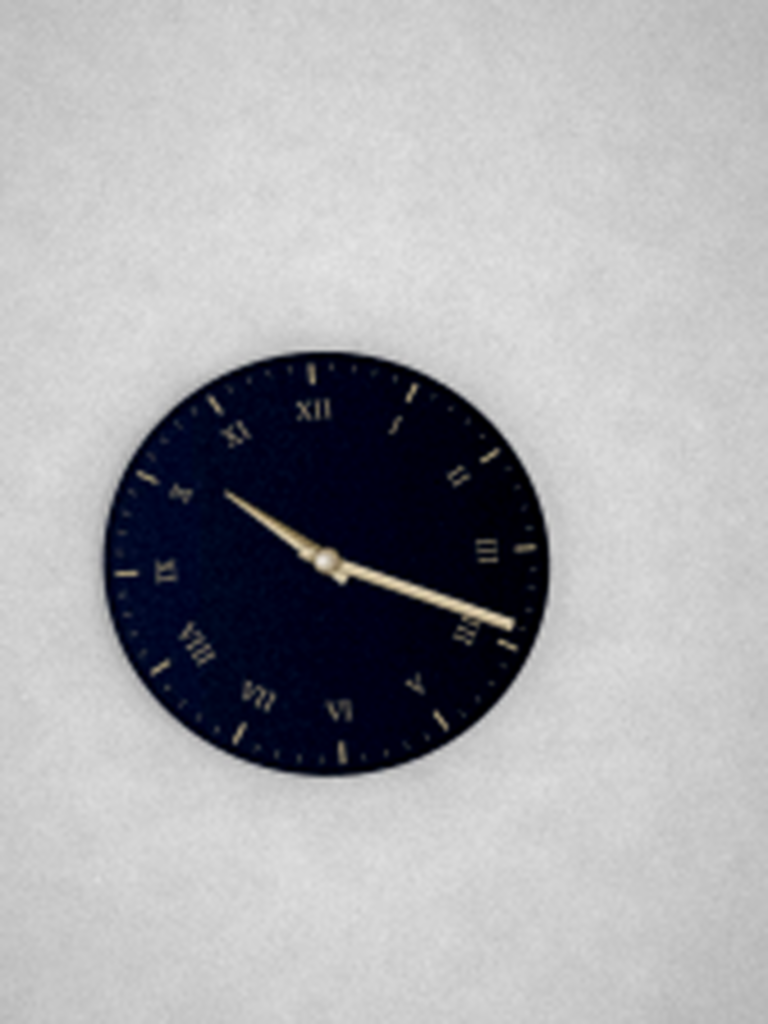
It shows 10 h 19 min
